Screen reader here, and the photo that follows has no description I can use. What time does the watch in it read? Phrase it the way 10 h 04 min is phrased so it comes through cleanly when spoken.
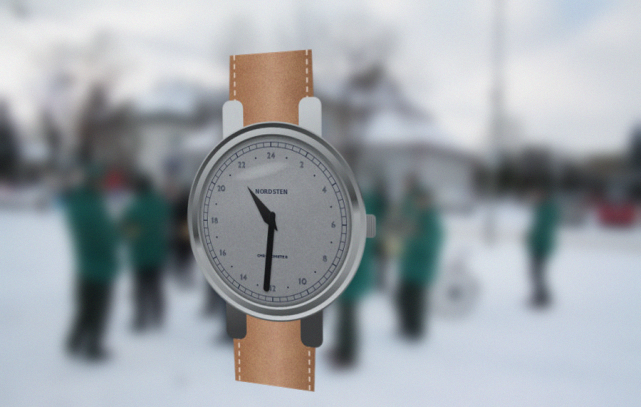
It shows 21 h 31 min
